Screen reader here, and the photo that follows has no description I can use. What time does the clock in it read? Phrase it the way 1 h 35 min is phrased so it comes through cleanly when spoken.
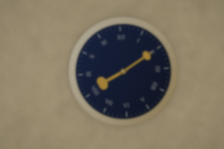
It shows 8 h 10 min
